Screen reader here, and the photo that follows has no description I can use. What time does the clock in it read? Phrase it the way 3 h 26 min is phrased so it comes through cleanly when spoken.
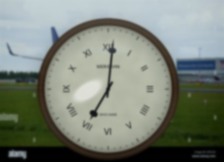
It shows 7 h 01 min
